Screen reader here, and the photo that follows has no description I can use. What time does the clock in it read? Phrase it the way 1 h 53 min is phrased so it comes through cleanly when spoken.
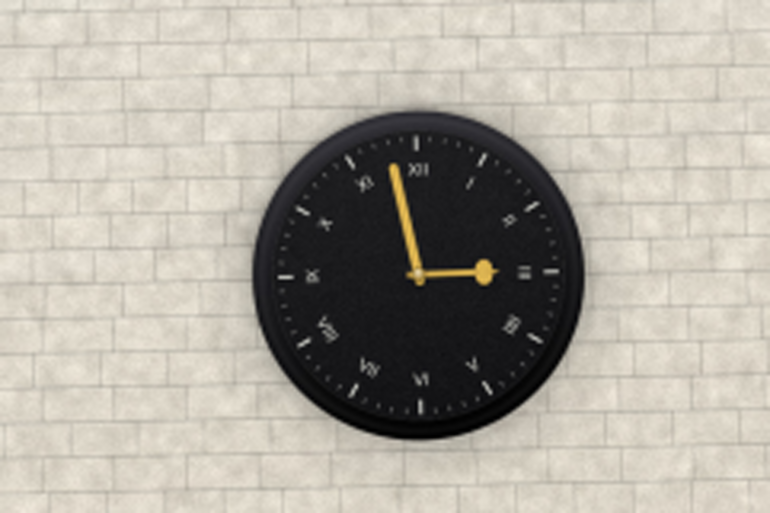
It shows 2 h 58 min
